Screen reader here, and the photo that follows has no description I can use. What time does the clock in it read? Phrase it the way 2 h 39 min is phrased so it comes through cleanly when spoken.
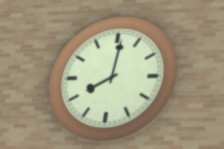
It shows 8 h 01 min
